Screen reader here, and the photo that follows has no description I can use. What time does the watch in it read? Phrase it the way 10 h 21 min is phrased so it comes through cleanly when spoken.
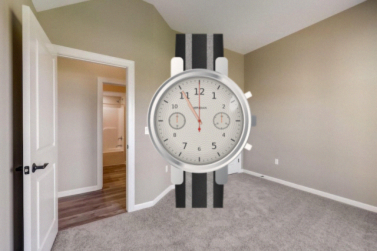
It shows 10 h 55 min
